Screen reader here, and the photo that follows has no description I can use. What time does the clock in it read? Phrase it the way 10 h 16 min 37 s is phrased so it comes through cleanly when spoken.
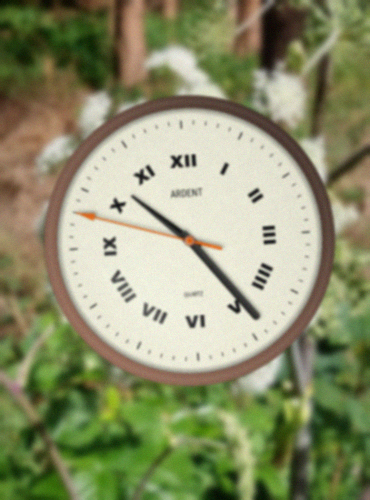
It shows 10 h 23 min 48 s
